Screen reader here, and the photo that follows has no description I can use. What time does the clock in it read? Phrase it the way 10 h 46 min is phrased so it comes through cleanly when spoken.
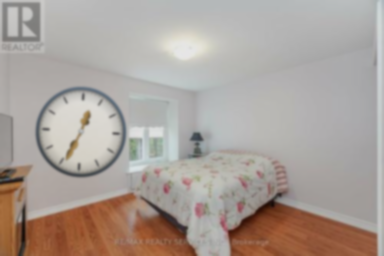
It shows 12 h 34 min
